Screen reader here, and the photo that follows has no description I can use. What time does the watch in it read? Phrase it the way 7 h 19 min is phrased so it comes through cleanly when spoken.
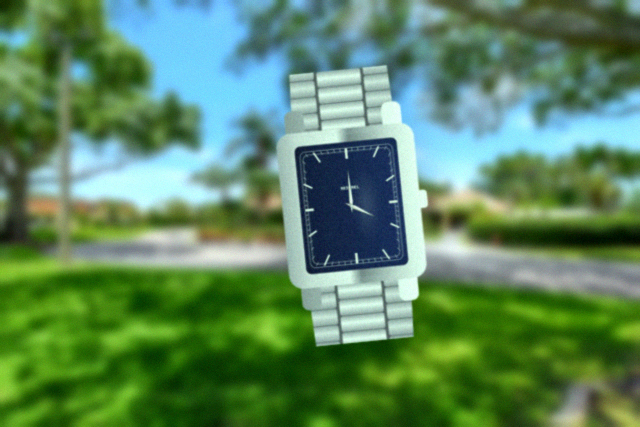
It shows 4 h 00 min
